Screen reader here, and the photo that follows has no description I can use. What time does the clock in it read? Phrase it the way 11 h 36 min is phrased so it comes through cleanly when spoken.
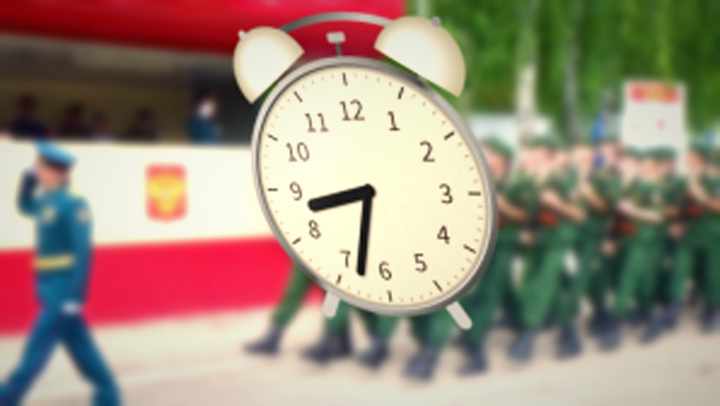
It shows 8 h 33 min
